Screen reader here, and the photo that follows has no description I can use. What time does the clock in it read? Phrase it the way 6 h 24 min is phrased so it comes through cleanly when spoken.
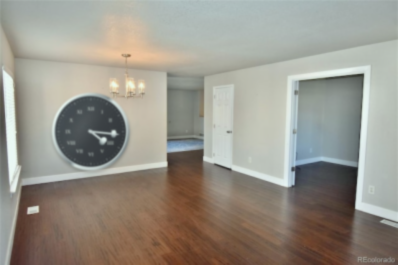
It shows 4 h 16 min
